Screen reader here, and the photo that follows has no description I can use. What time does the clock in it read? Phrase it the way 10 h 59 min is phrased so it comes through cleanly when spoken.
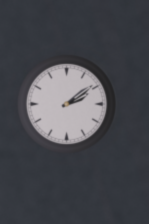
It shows 2 h 09 min
